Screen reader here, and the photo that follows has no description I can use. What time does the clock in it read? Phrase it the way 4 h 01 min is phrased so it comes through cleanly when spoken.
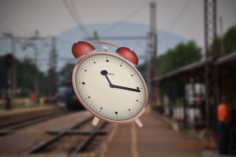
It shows 11 h 16 min
